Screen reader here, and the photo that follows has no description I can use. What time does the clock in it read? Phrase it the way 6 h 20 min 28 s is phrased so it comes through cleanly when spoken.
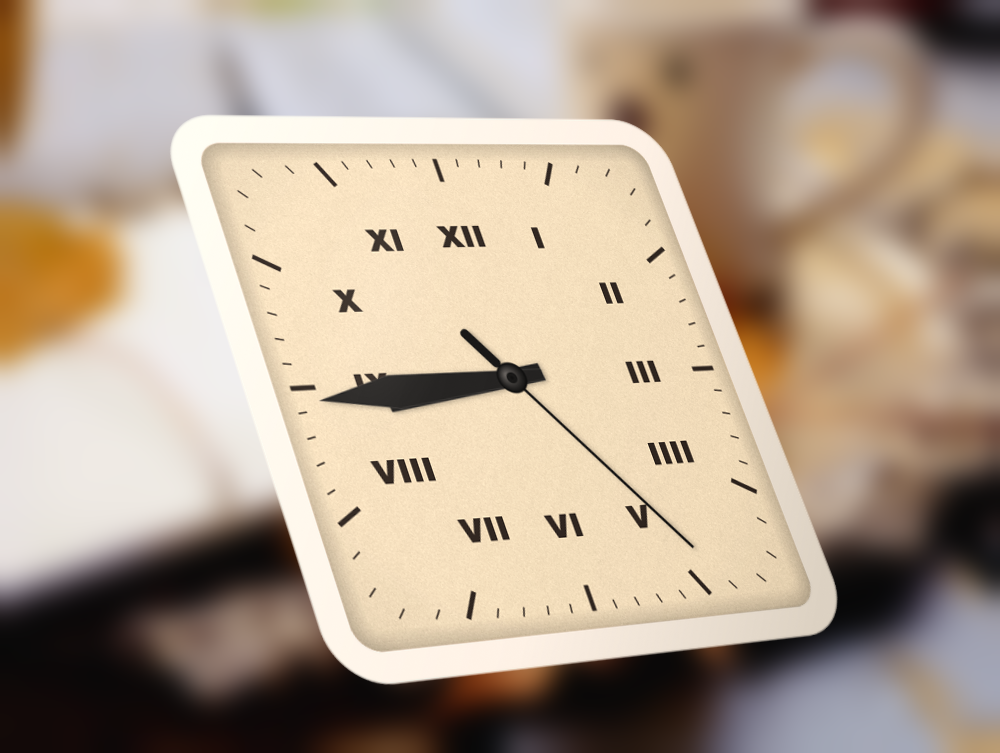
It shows 8 h 44 min 24 s
